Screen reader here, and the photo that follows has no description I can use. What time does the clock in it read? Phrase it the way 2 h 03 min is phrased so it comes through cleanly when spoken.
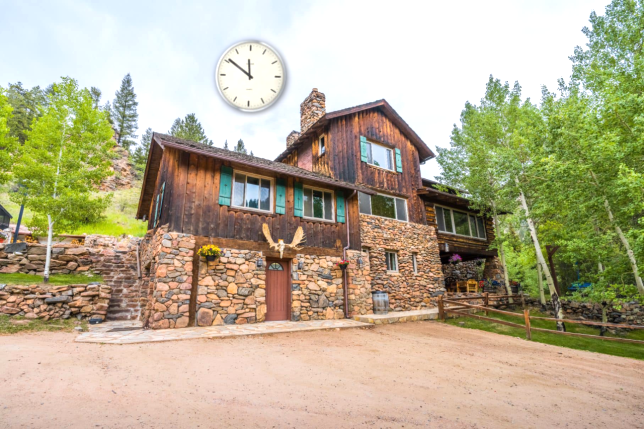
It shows 11 h 51 min
